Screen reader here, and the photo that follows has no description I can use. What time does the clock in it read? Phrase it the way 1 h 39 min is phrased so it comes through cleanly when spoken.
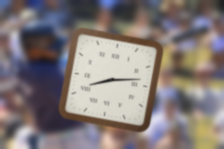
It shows 8 h 13 min
